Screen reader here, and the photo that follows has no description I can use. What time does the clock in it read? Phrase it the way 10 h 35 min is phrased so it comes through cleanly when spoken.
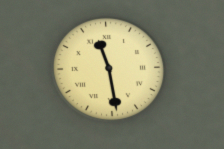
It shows 11 h 29 min
